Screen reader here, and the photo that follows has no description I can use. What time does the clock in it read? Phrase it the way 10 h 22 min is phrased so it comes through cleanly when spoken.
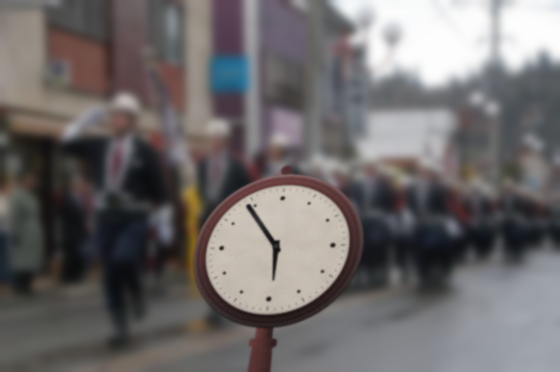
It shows 5 h 54 min
